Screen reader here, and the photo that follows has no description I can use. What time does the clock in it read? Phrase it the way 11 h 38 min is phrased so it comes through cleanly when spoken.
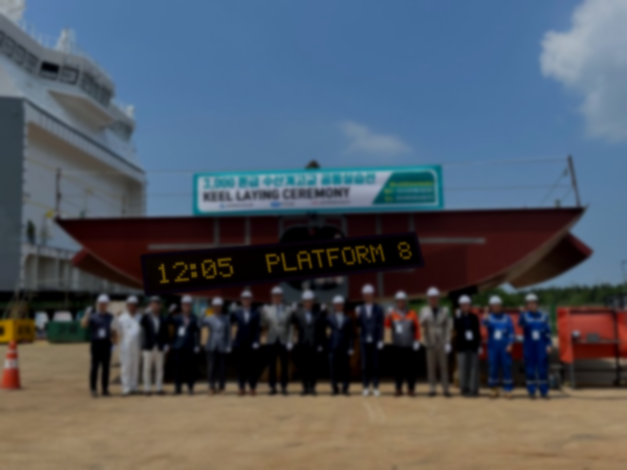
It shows 12 h 05 min
